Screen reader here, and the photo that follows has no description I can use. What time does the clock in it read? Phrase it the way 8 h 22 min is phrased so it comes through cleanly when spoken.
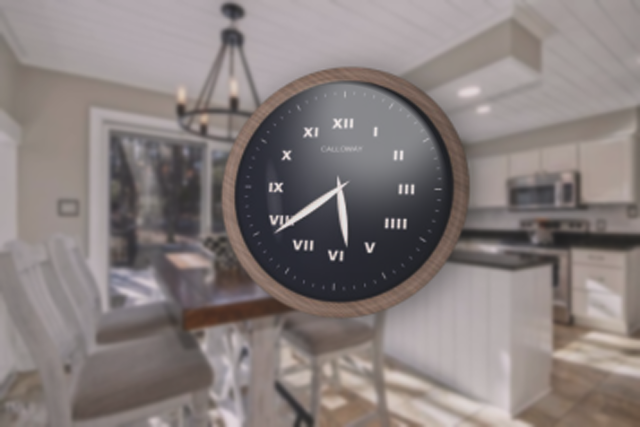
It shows 5 h 39 min
